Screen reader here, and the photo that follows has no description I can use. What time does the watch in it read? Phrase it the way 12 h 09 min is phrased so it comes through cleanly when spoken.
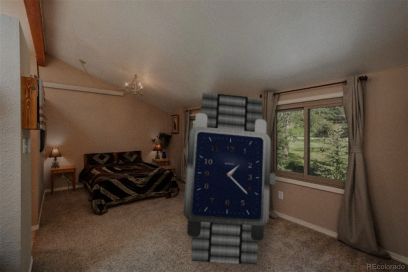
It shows 1 h 22 min
